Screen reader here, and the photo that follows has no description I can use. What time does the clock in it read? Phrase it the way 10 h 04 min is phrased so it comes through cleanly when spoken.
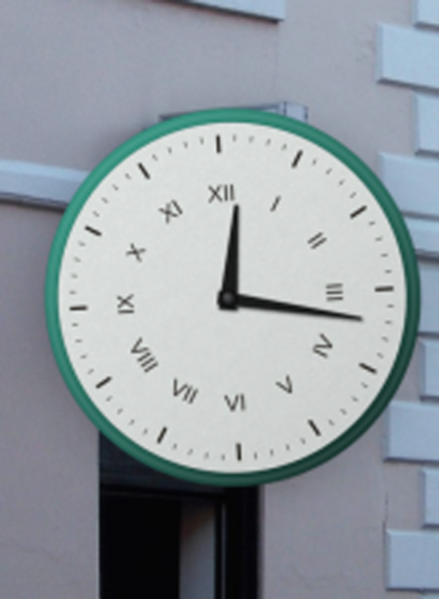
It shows 12 h 17 min
